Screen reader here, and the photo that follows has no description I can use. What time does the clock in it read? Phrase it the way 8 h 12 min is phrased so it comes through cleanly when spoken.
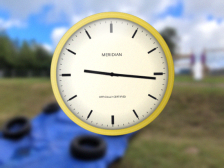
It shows 9 h 16 min
